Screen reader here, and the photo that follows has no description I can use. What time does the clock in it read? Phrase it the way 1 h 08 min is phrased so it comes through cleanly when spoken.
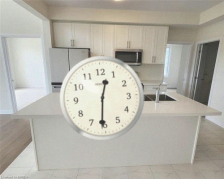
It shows 12 h 31 min
